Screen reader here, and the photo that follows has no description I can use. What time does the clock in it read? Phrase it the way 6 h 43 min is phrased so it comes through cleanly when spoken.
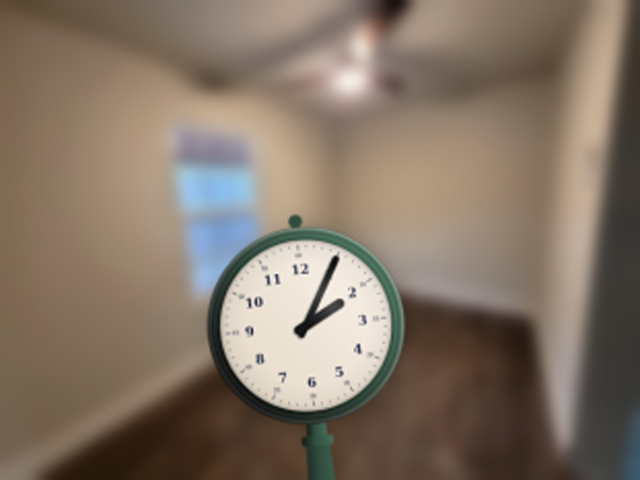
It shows 2 h 05 min
